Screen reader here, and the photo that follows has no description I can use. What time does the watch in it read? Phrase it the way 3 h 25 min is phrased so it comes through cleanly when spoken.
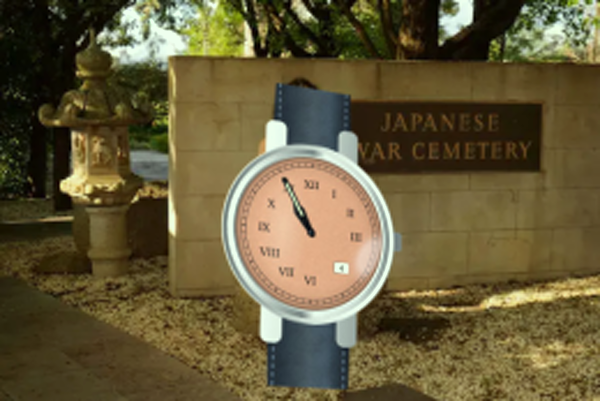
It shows 10 h 55 min
